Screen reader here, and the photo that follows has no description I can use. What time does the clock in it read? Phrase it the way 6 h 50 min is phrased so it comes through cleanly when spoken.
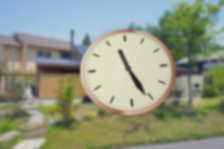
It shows 11 h 26 min
